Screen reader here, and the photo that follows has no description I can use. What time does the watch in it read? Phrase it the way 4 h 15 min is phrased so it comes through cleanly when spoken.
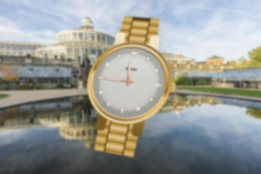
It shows 11 h 45 min
